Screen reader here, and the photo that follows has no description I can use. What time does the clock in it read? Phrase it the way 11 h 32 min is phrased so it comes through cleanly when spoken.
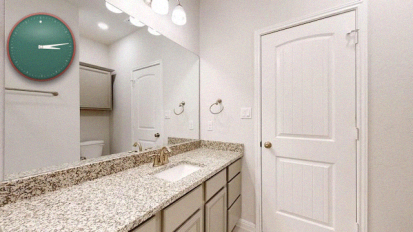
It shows 3 h 14 min
